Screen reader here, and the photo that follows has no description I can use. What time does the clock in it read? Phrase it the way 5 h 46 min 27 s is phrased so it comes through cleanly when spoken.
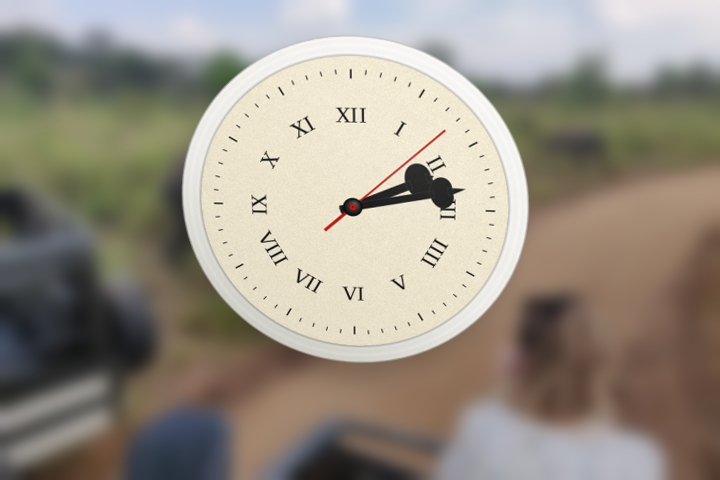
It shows 2 h 13 min 08 s
